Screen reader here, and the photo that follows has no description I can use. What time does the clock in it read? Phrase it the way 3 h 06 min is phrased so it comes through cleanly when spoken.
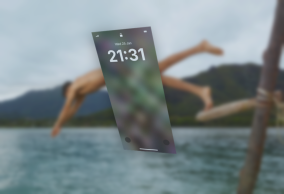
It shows 21 h 31 min
